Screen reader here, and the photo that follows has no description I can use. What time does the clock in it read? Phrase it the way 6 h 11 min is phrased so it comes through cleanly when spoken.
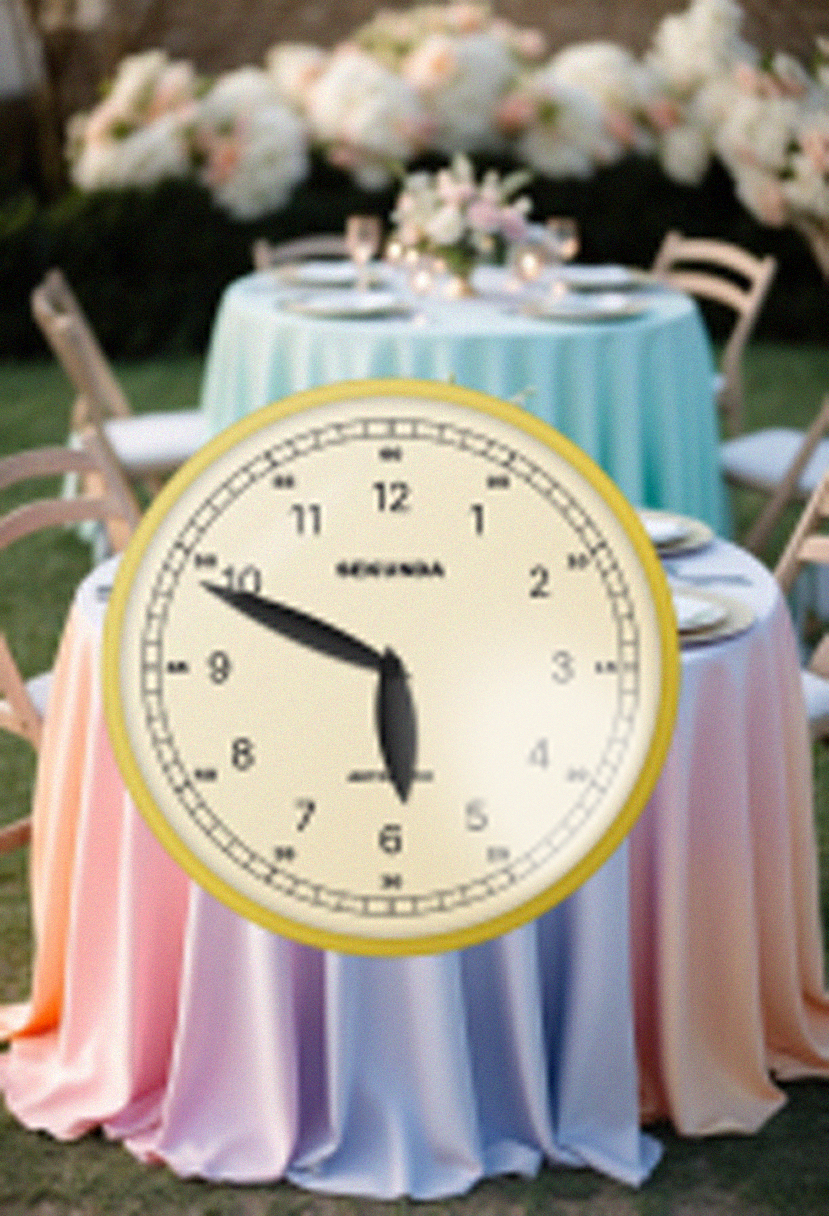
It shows 5 h 49 min
